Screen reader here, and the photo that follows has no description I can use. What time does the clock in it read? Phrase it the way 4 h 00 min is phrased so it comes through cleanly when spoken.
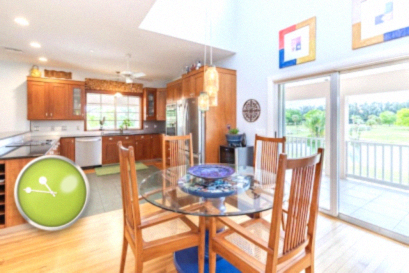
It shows 10 h 46 min
